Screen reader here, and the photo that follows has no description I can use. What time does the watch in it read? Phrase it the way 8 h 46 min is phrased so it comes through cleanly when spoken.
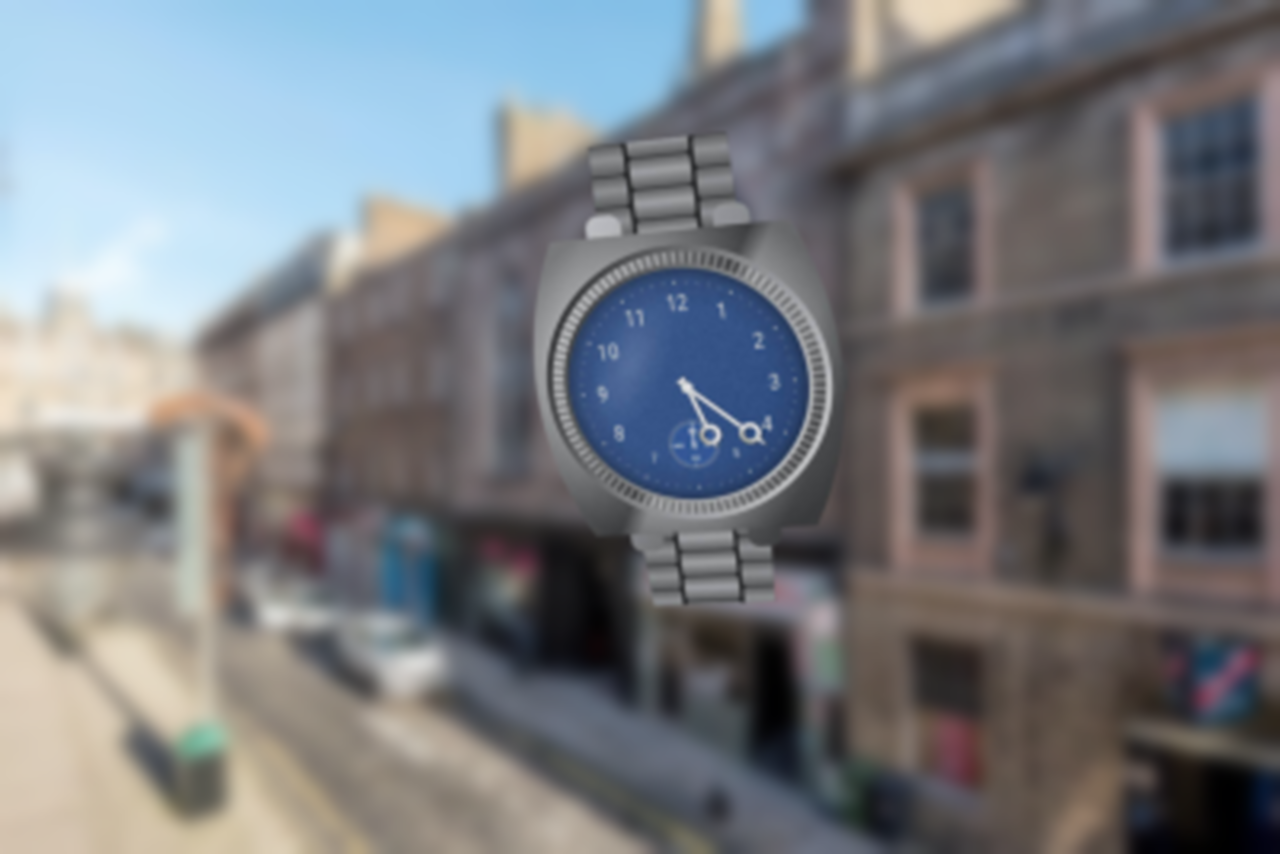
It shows 5 h 22 min
